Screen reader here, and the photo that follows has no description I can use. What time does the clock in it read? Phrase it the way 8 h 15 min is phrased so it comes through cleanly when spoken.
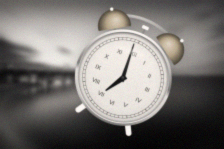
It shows 6 h 59 min
